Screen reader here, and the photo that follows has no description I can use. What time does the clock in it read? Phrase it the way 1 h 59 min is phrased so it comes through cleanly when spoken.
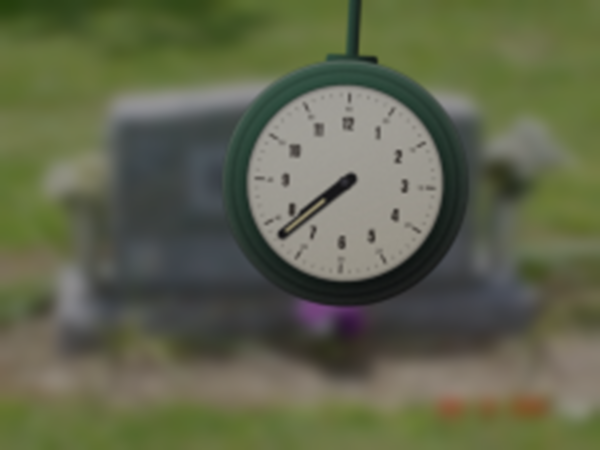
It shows 7 h 38 min
